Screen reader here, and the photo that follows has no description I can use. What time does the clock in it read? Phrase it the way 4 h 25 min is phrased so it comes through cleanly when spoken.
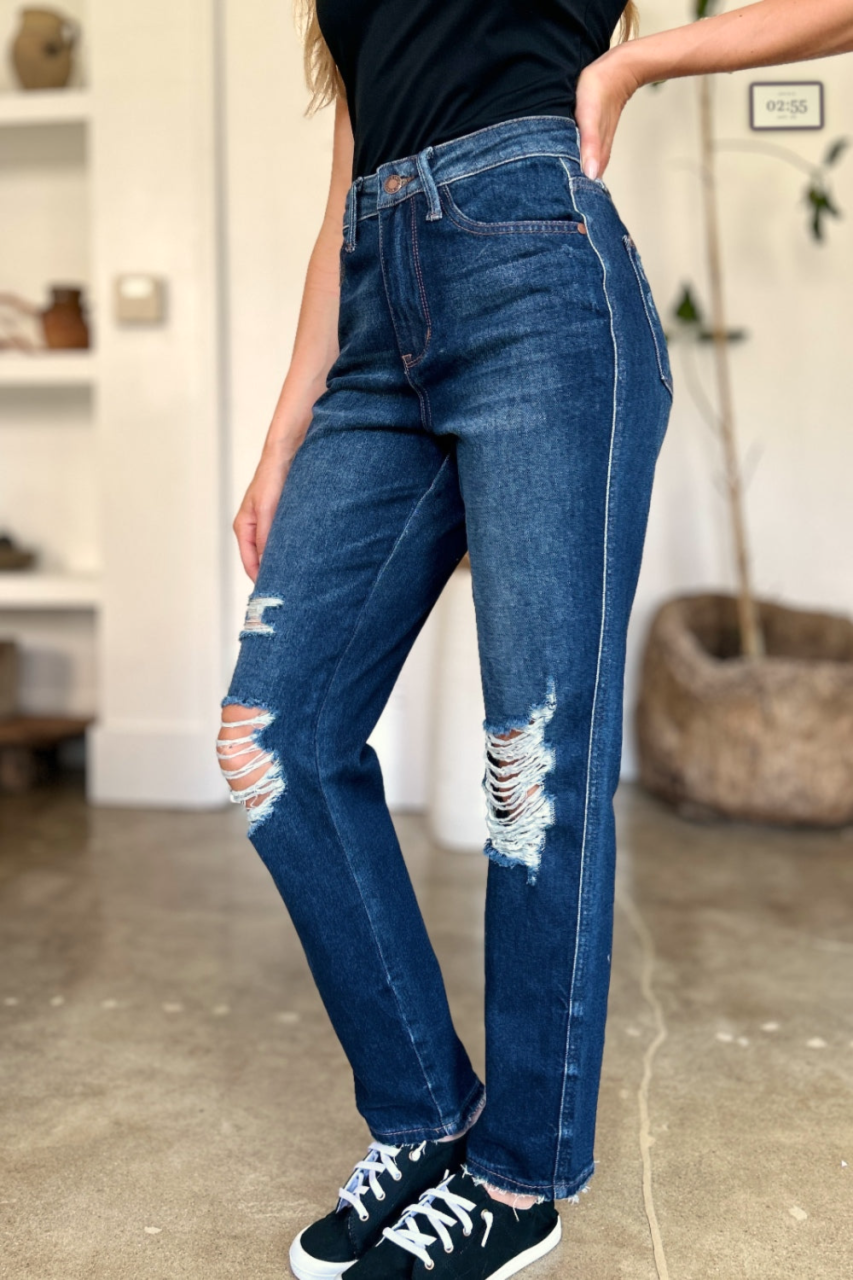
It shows 2 h 55 min
